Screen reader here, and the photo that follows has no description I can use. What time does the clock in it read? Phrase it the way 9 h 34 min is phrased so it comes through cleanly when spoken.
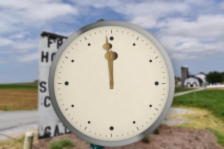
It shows 11 h 59 min
